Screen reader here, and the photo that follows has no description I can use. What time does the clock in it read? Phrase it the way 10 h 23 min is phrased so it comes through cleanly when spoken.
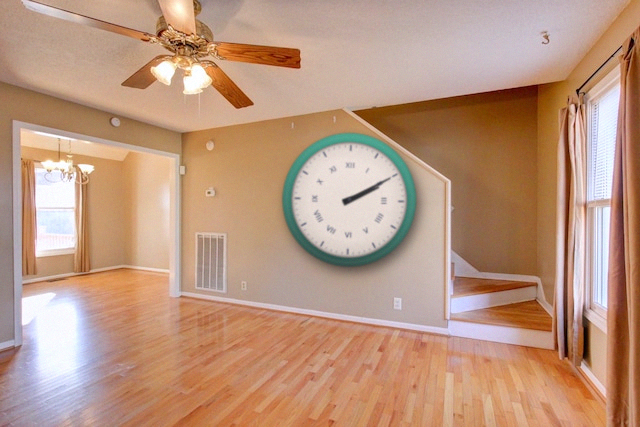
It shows 2 h 10 min
